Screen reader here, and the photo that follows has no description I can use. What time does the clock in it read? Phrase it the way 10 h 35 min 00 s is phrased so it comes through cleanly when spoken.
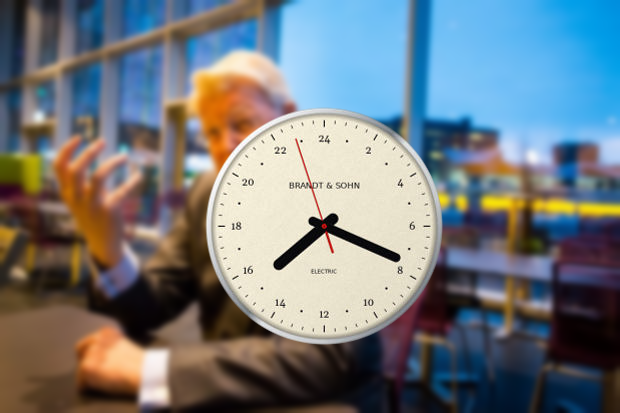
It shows 15 h 18 min 57 s
